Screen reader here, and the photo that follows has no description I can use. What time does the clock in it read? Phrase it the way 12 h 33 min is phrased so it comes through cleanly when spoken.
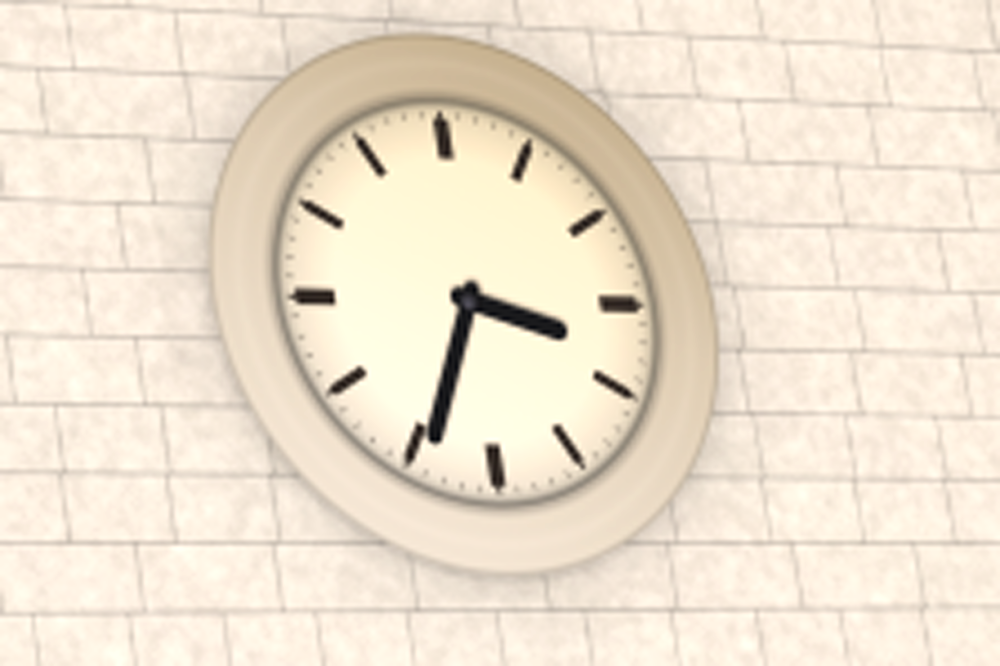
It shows 3 h 34 min
